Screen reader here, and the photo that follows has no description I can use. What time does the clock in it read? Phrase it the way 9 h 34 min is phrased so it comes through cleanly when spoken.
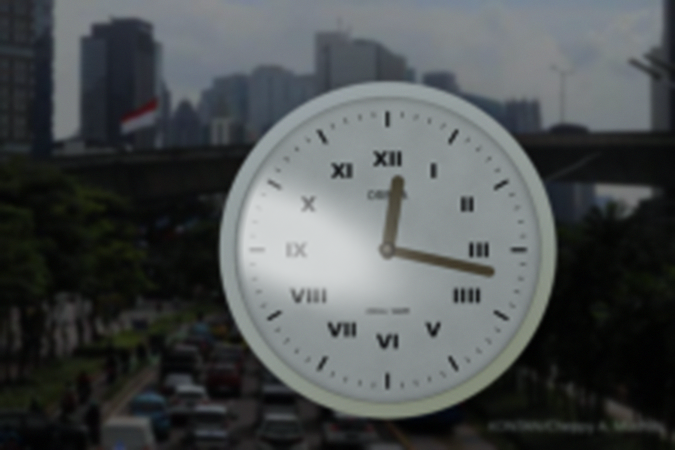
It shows 12 h 17 min
